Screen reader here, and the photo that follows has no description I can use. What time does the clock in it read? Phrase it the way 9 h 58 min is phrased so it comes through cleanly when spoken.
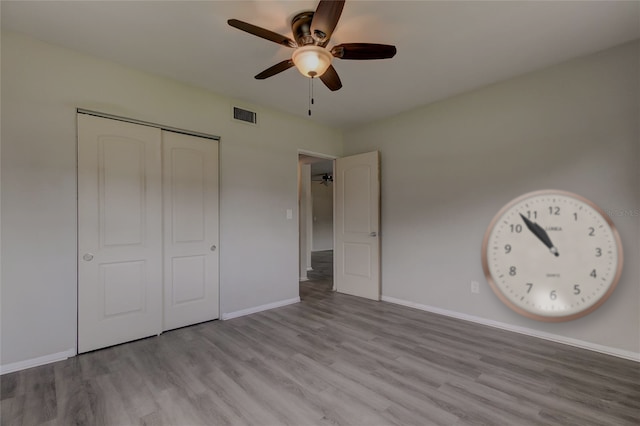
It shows 10 h 53 min
